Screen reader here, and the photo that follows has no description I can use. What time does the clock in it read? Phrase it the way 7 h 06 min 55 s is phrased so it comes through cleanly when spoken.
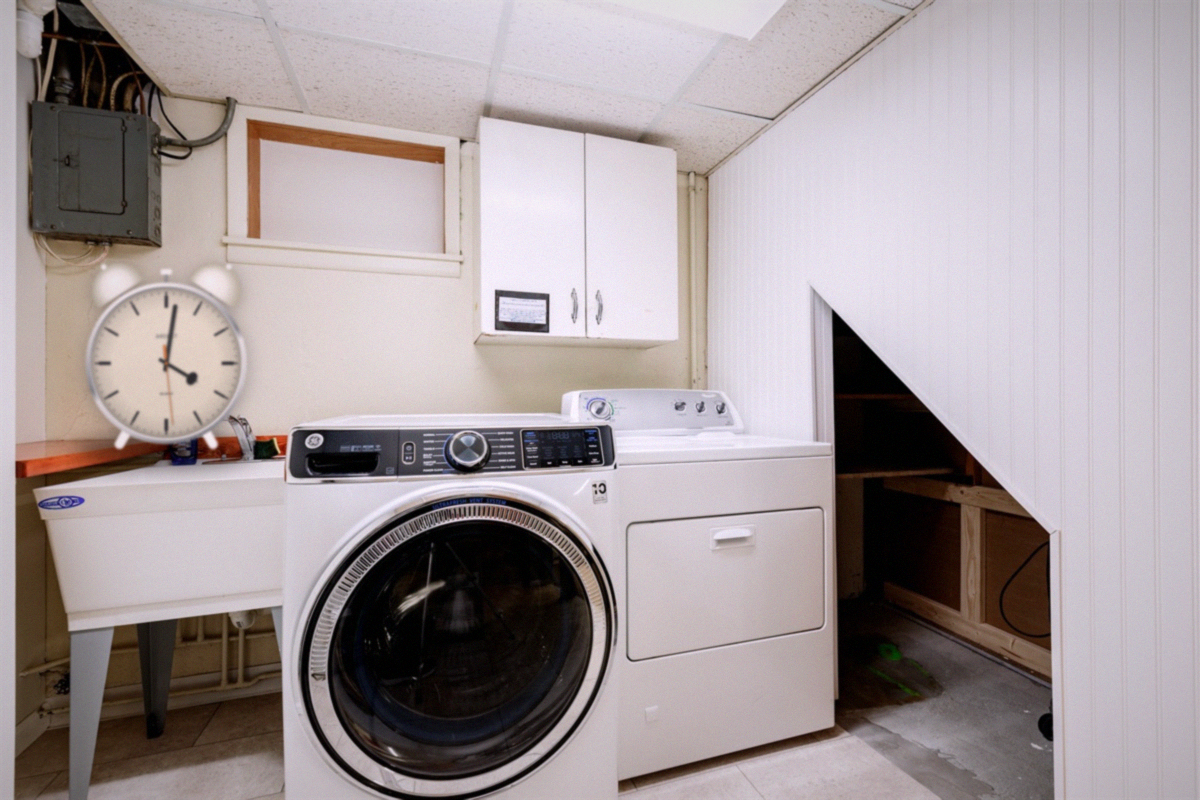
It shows 4 h 01 min 29 s
